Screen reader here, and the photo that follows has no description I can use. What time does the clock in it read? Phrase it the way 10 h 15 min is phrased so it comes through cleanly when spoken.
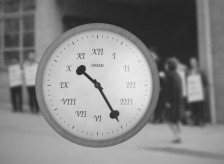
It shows 10 h 25 min
